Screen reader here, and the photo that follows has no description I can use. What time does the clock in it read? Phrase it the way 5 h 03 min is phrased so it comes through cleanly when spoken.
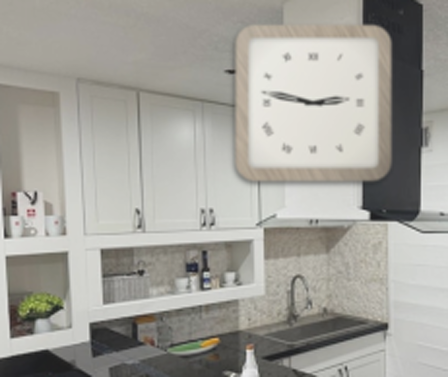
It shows 2 h 47 min
